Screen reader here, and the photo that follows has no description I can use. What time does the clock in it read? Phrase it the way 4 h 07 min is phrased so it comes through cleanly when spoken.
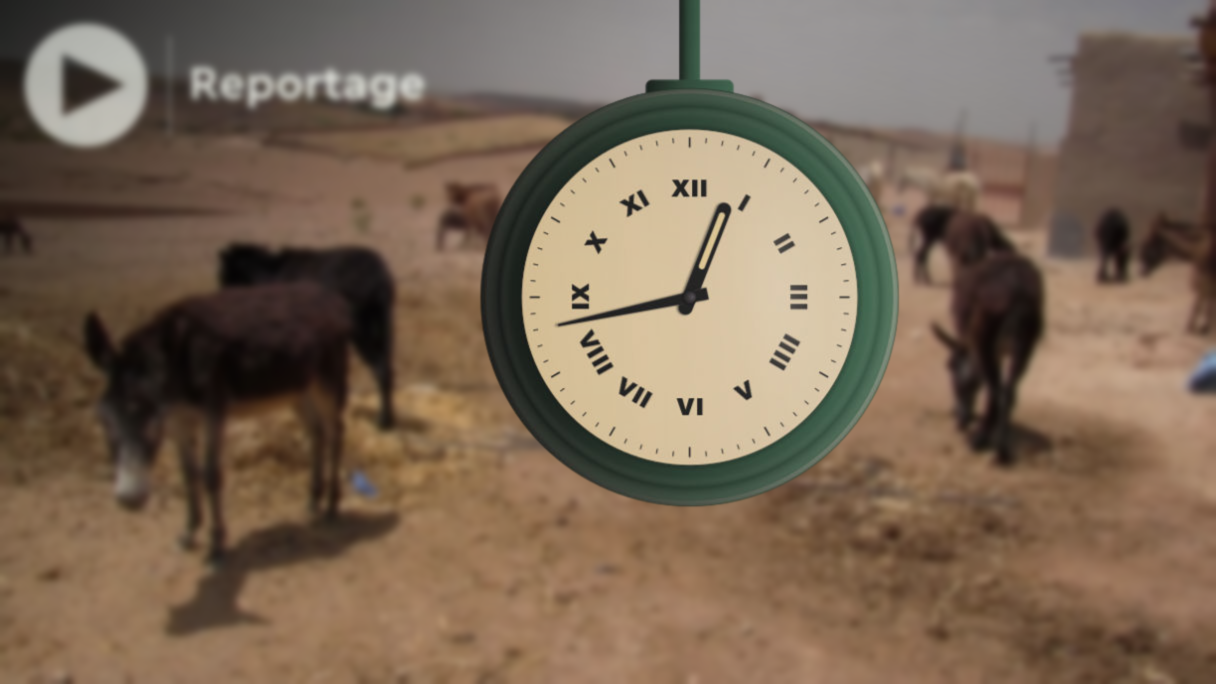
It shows 12 h 43 min
